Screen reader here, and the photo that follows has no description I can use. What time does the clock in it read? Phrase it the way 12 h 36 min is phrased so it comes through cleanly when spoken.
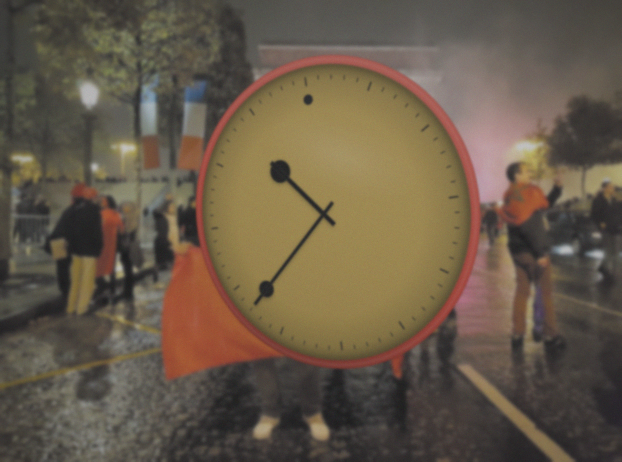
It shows 10 h 38 min
